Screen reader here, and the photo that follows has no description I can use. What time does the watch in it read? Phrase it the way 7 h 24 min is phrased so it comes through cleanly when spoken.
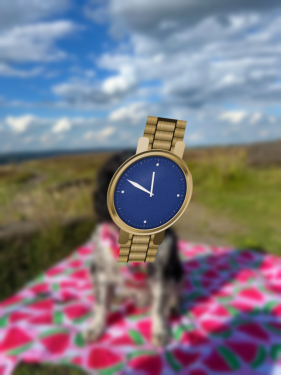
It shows 11 h 49 min
